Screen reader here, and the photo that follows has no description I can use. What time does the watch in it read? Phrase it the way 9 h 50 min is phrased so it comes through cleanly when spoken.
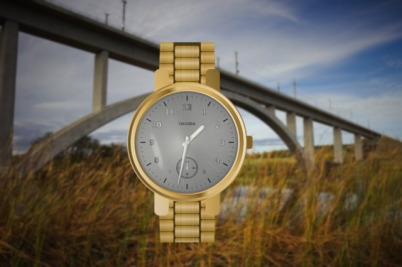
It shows 1 h 32 min
